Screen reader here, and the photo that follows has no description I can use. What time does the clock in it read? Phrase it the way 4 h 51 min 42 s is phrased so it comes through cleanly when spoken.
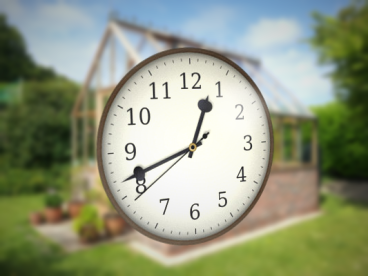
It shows 12 h 41 min 39 s
